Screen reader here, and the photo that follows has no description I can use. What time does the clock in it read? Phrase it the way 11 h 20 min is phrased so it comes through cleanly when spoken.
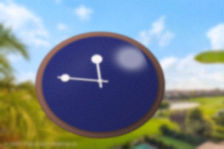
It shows 11 h 46 min
